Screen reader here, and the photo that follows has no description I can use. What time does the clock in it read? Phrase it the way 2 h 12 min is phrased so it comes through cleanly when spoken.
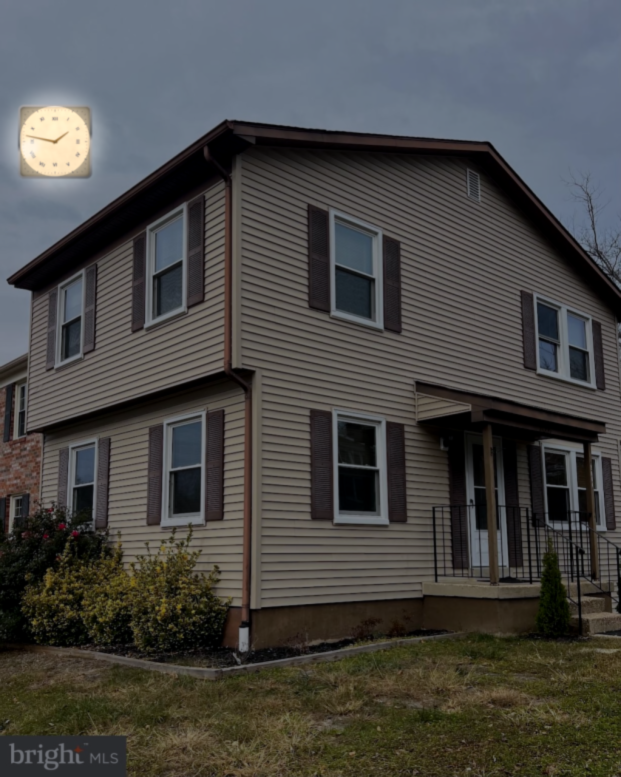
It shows 1 h 47 min
